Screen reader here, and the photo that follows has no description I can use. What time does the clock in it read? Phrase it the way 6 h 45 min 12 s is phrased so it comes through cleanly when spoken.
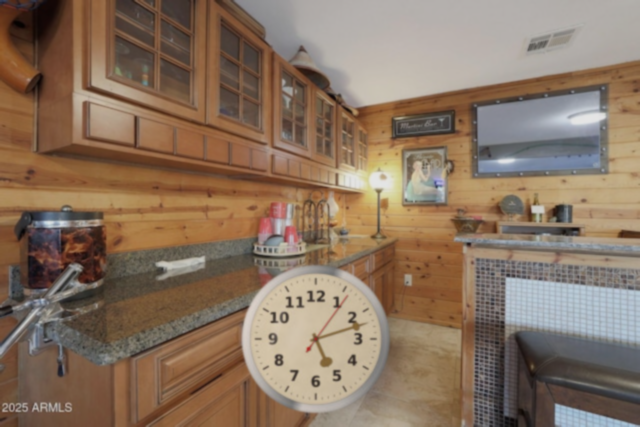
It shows 5 h 12 min 06 s
